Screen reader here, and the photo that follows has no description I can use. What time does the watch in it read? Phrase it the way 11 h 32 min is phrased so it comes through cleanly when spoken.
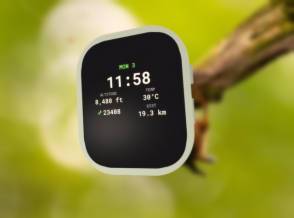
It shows 11 h 58 min
